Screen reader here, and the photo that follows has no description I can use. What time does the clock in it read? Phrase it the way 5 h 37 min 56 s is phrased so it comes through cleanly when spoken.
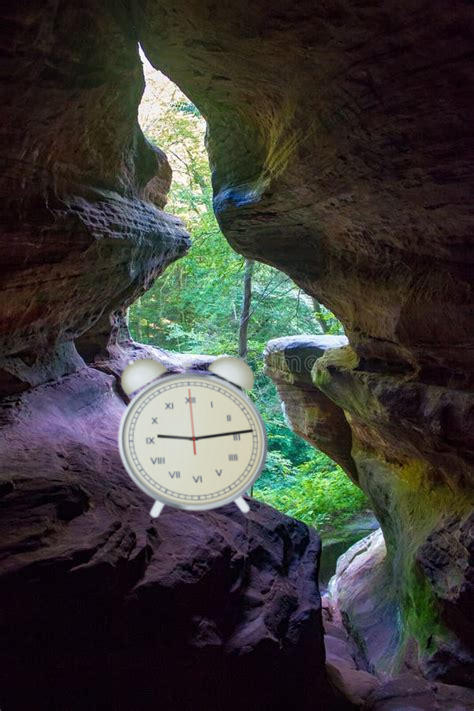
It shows 9 h 14 min 00 s
